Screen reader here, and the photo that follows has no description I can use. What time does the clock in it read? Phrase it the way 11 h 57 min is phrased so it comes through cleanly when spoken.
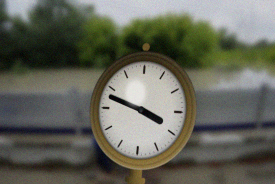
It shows 3 h 48 min
